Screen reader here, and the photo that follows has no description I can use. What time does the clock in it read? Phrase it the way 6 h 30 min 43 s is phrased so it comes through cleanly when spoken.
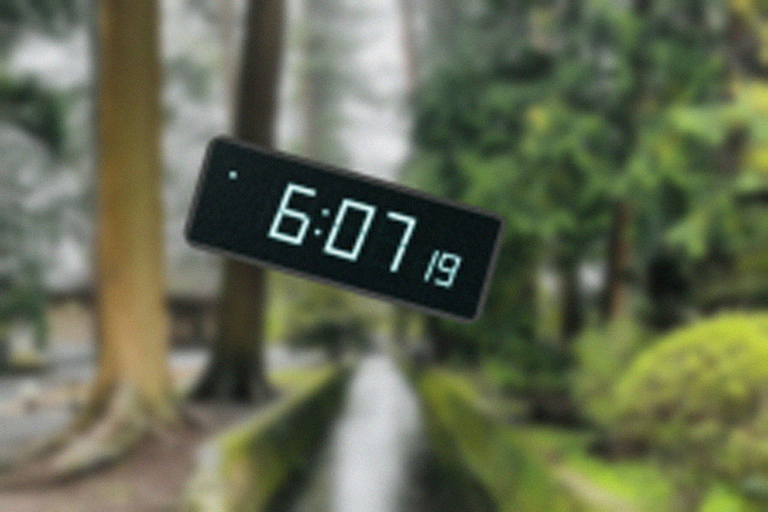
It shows 6 h 07 min 19 s
